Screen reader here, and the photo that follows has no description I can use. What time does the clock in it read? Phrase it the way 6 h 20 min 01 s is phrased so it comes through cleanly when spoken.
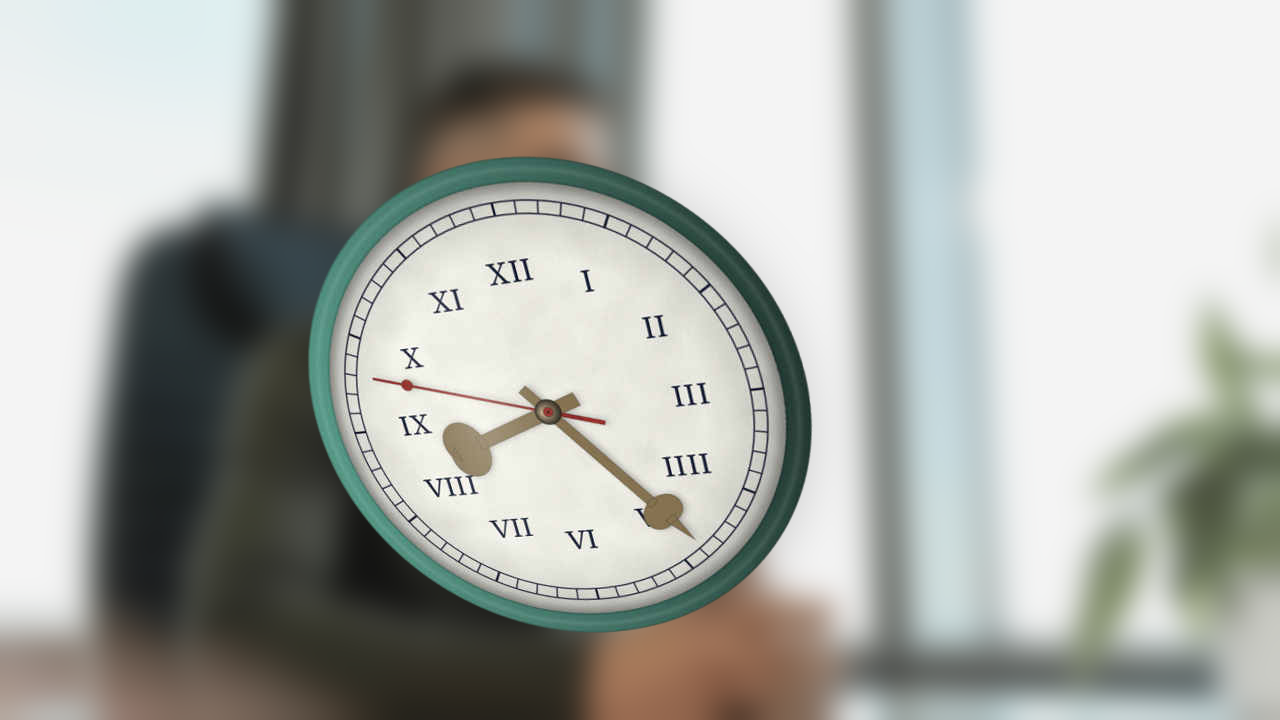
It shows 8 h 23 min 48 s
